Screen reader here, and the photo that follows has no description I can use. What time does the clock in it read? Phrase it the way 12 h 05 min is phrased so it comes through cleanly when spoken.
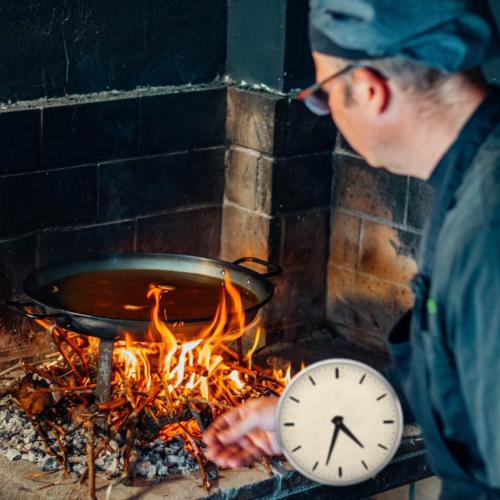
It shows 4 h 33 min
